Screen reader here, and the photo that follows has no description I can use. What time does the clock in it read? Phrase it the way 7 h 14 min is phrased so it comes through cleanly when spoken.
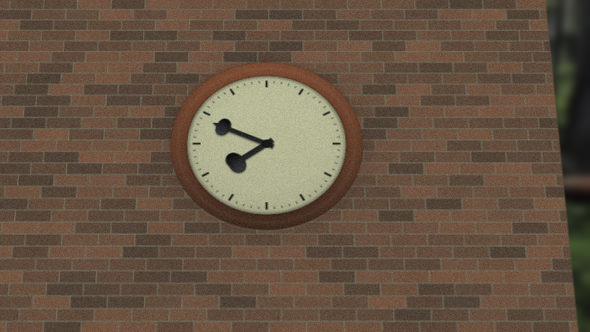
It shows 7 h 49 min
